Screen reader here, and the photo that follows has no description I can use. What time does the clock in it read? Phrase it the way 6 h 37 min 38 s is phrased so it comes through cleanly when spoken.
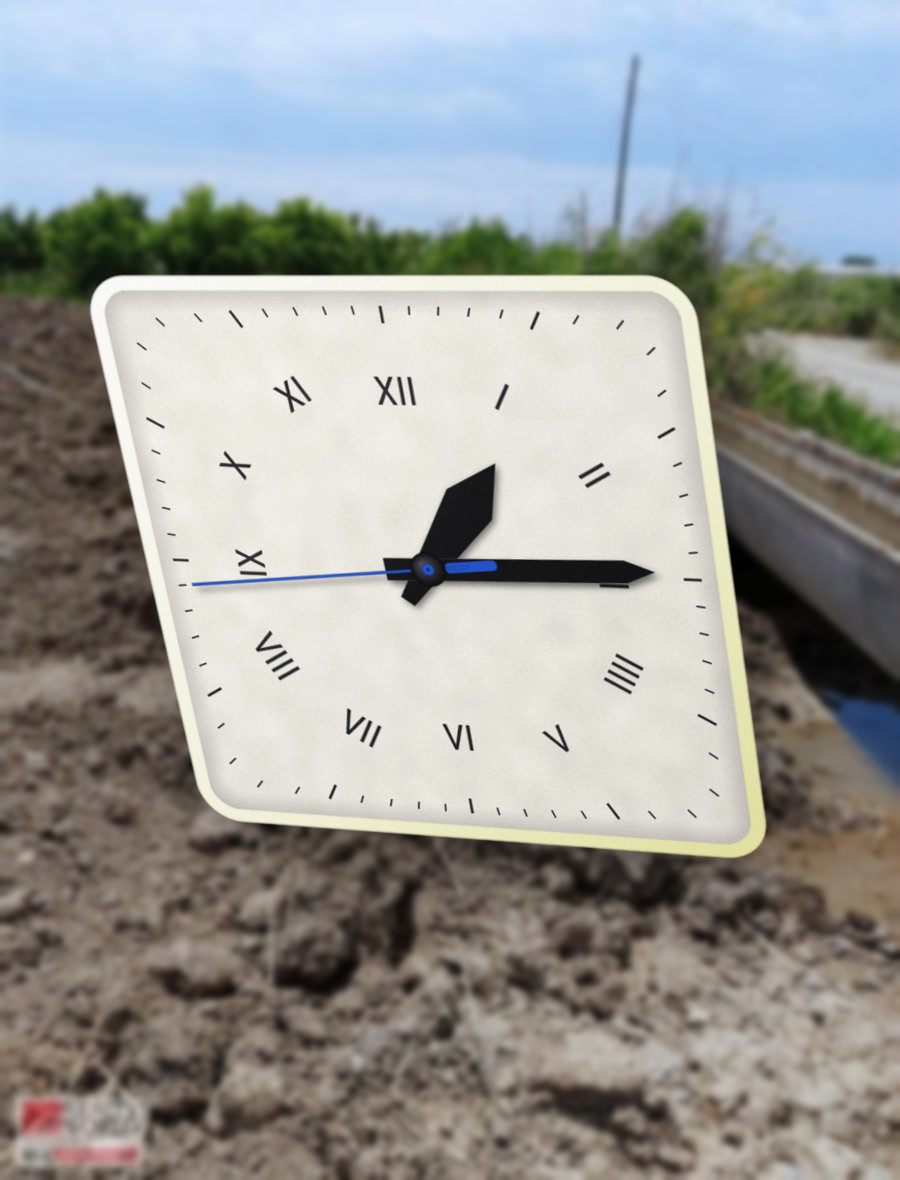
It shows 1 h 14 min 44 s
